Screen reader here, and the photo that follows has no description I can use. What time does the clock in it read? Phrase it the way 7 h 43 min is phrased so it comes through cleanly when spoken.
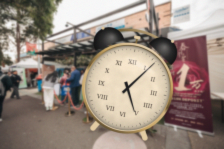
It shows 5 h 06 min
